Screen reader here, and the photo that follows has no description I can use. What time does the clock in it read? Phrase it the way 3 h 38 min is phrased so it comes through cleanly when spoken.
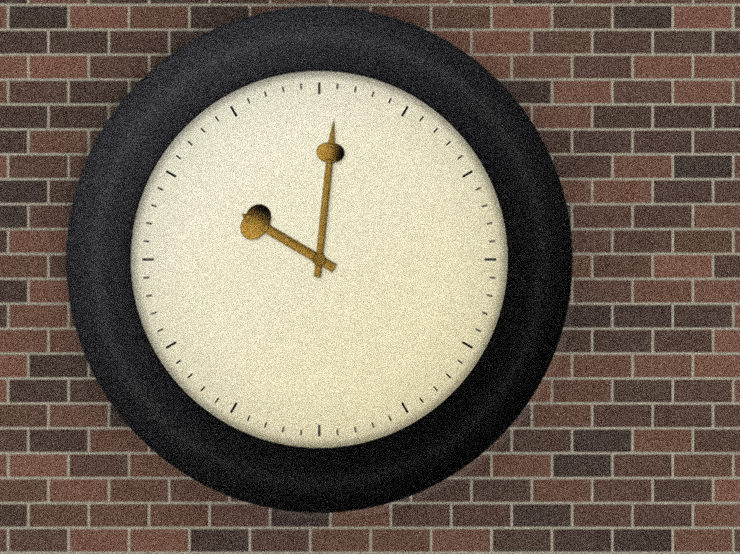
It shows 10 h 01 min
